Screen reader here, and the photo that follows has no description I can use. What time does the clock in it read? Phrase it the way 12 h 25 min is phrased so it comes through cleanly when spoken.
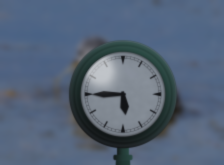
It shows 5 h 45 min
